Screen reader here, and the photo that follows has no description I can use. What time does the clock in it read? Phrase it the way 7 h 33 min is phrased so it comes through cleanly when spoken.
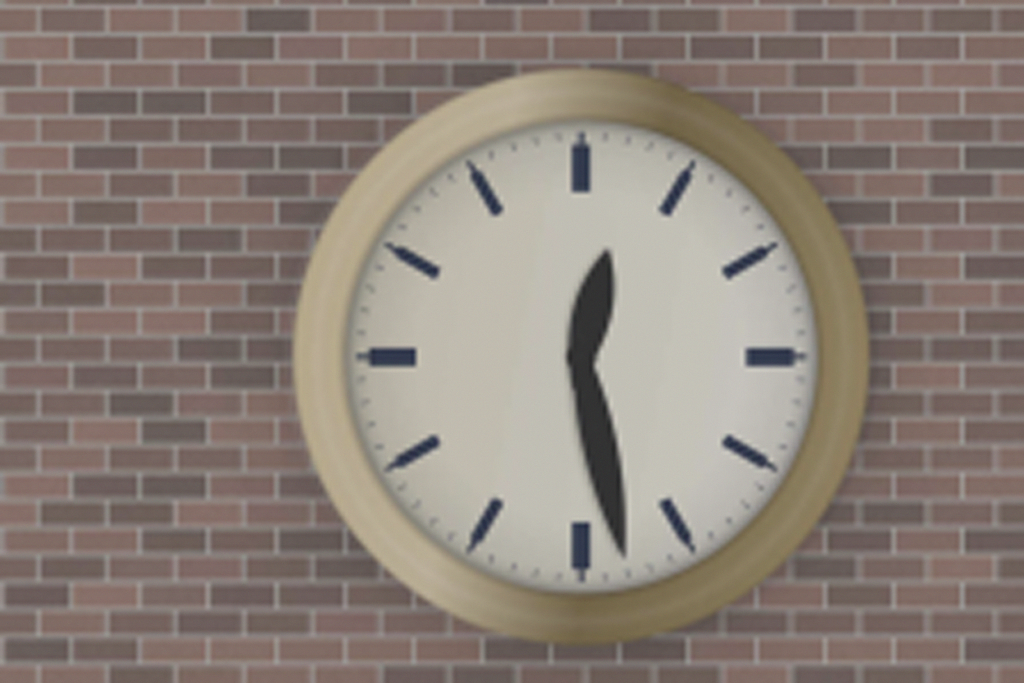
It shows 12 h 28 min
